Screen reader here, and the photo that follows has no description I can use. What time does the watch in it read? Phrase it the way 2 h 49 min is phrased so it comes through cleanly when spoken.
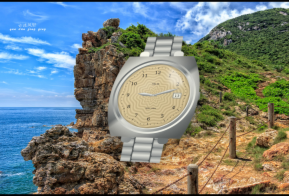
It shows 9 h 12 min
